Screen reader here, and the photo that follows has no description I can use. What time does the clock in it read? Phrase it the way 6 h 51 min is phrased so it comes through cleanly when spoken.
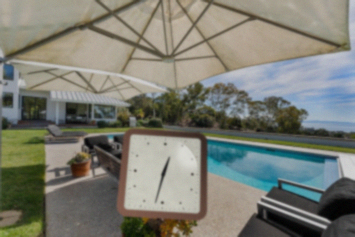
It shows 12 h 32 min
